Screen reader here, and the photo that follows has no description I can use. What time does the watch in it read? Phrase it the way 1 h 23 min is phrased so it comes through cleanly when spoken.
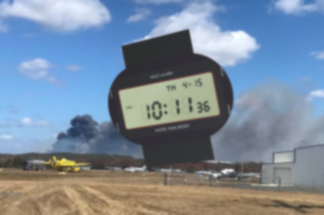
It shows 10 h 11 min
